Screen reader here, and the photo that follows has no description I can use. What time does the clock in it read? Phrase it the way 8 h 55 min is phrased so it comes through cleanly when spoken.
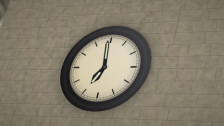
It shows 6 h 59 min
